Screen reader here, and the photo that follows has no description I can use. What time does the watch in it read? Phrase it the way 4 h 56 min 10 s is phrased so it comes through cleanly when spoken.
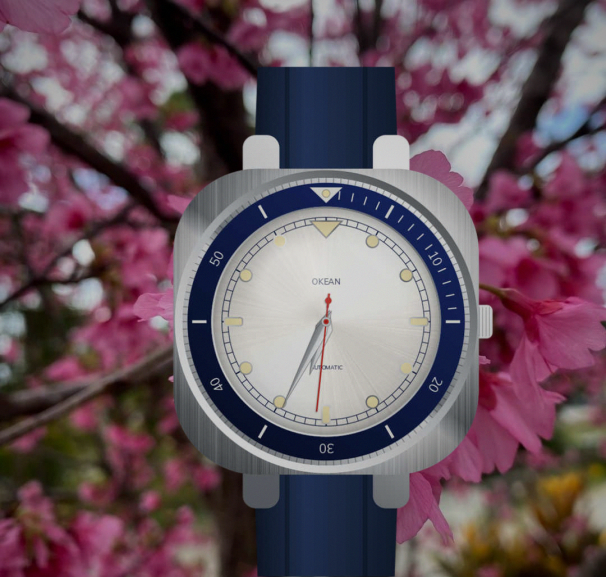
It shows 6 h 34 min 31 s
